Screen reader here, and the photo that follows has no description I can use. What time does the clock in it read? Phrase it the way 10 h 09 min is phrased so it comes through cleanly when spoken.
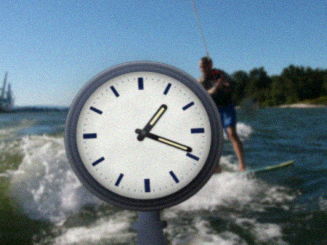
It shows 1 h 19 min
